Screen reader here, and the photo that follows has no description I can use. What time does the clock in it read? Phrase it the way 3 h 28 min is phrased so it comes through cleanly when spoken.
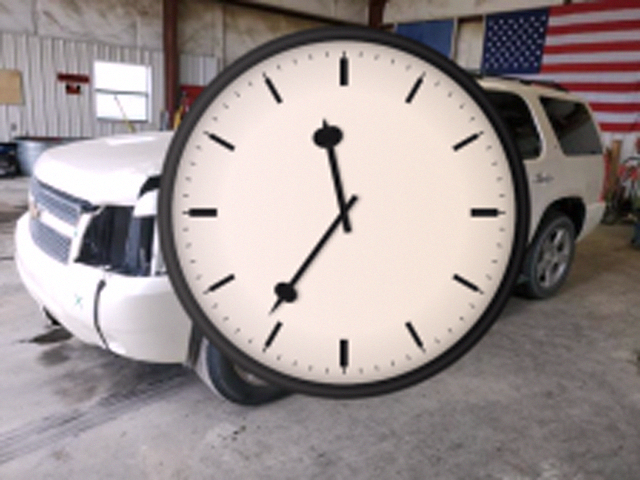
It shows 11 h 36 min
